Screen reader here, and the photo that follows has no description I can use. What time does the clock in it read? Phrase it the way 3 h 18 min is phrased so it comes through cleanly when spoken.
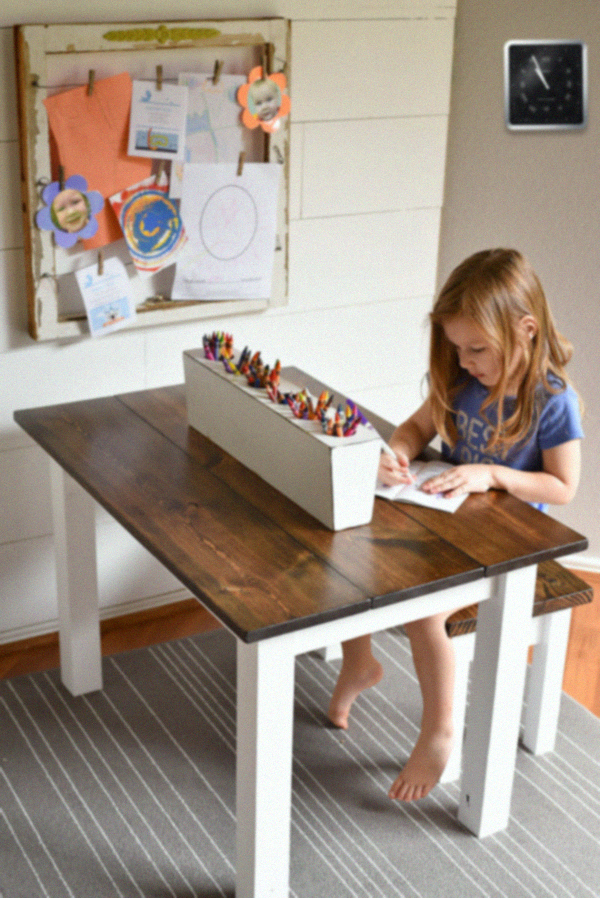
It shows 10 h 56 min
